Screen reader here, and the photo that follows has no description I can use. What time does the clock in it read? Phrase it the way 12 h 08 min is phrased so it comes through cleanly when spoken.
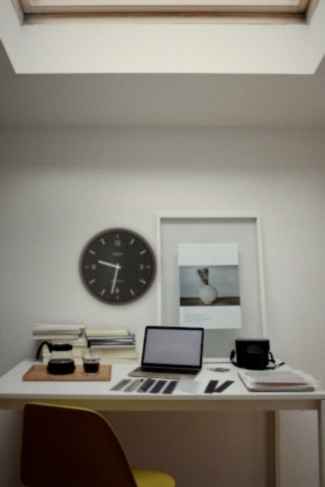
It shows 9 h 32 min
